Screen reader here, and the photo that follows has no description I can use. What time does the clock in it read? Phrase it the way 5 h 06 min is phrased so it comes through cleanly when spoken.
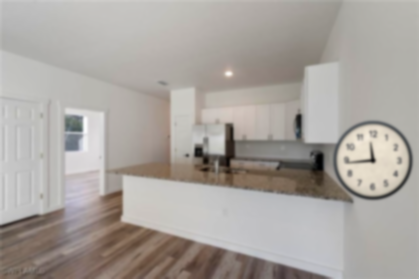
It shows 11 h 44 min
